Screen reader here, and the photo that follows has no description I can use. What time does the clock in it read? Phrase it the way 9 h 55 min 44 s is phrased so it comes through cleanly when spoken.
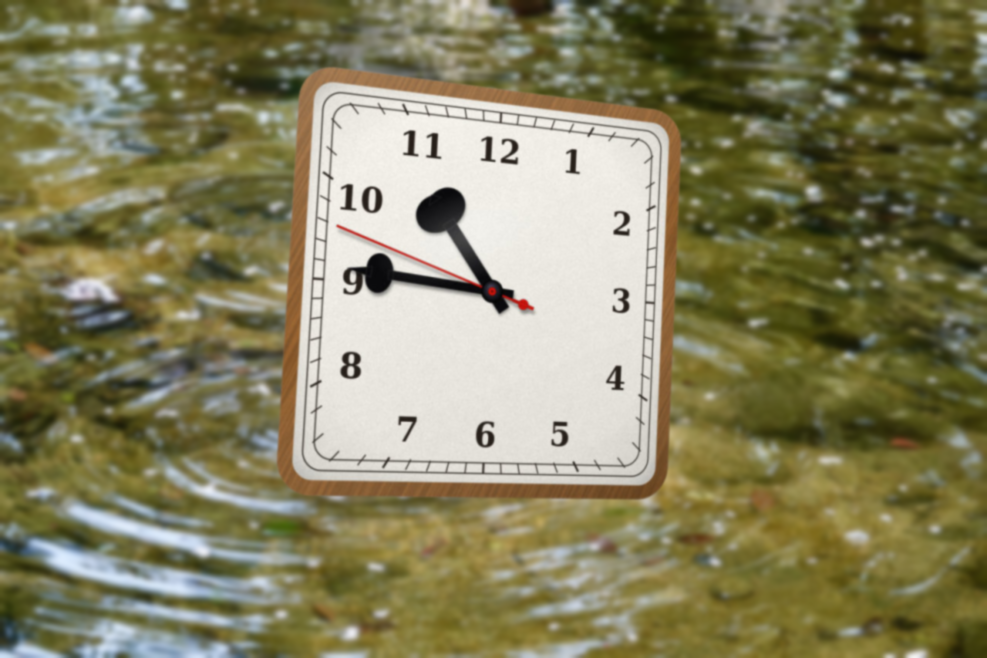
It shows 10 h 45 min 48 s
